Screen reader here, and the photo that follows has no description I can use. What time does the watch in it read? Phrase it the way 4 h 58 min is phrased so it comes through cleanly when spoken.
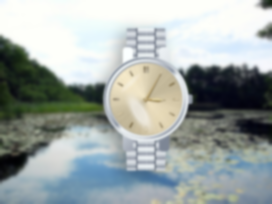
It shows 3 h 05 min
